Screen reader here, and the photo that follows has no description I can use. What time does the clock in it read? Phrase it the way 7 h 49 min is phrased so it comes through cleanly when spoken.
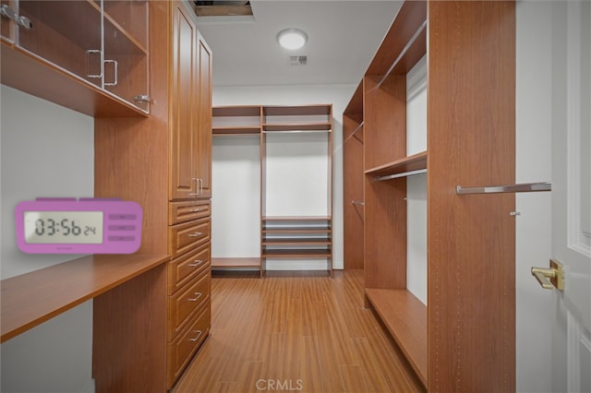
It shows 3 h 56 min
